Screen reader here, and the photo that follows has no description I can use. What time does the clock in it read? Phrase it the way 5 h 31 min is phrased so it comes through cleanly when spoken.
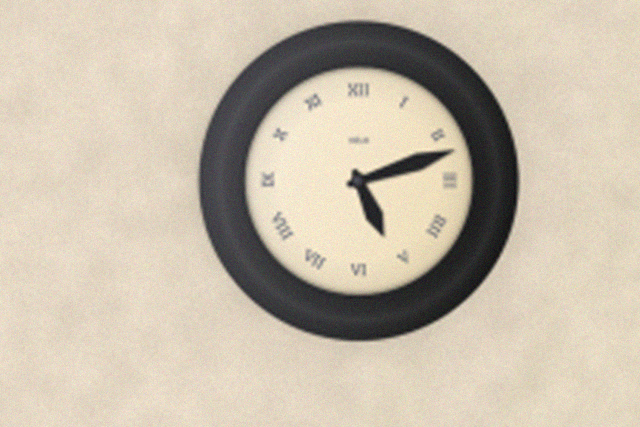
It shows 5 h 12 min
